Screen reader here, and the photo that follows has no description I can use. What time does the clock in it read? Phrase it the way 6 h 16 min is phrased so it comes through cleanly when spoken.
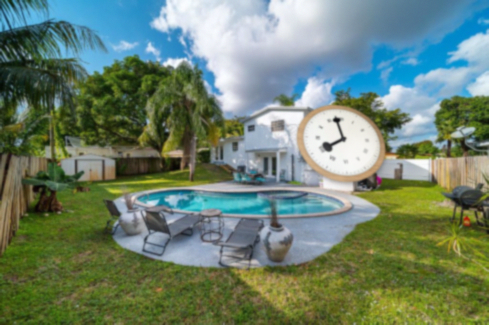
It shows 7 h 58 min
